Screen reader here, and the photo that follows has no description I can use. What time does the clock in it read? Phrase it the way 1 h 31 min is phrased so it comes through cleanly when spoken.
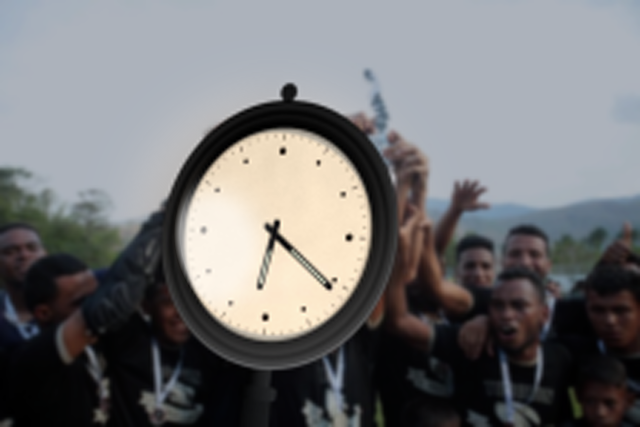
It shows 6 h 21 min
